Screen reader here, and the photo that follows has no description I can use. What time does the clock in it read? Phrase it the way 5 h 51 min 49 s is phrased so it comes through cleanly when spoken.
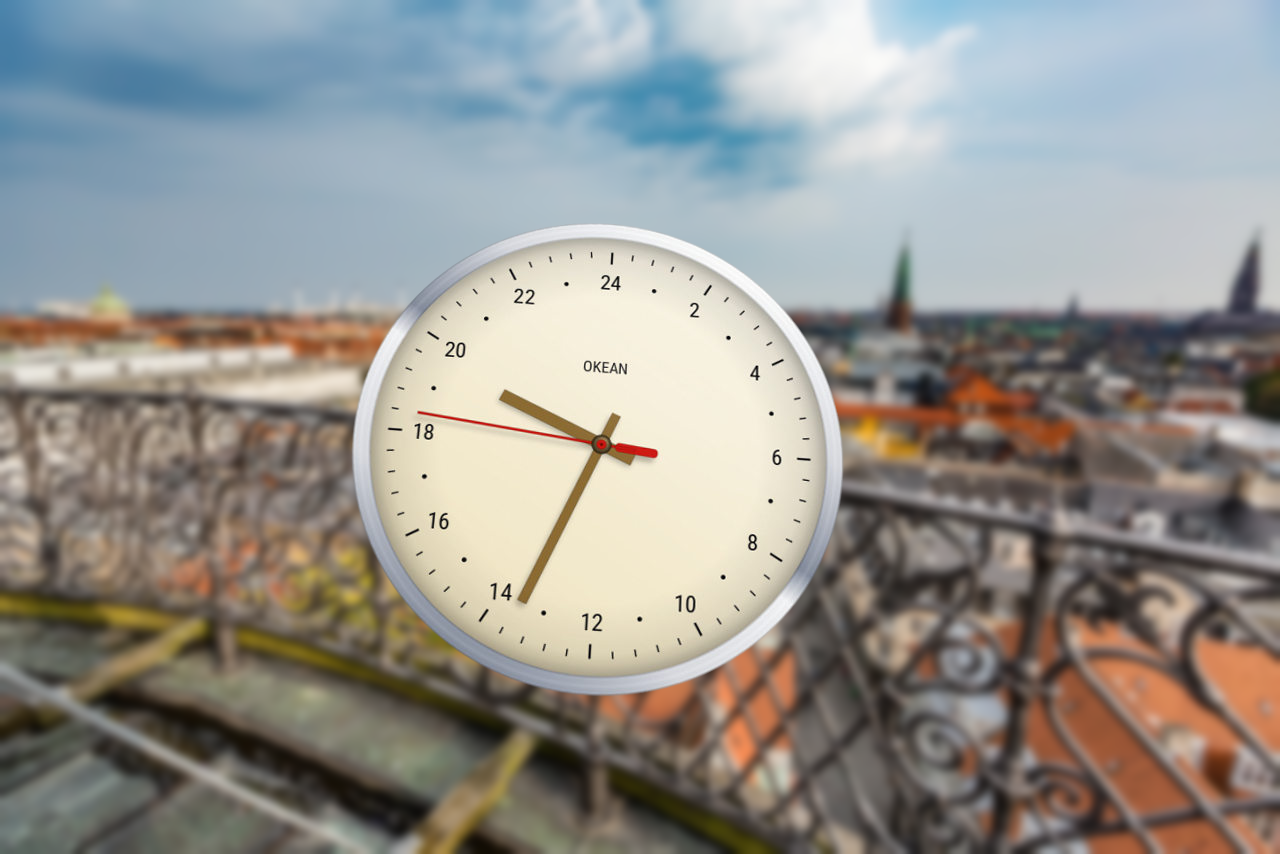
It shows 19 h 33 min 46 s
